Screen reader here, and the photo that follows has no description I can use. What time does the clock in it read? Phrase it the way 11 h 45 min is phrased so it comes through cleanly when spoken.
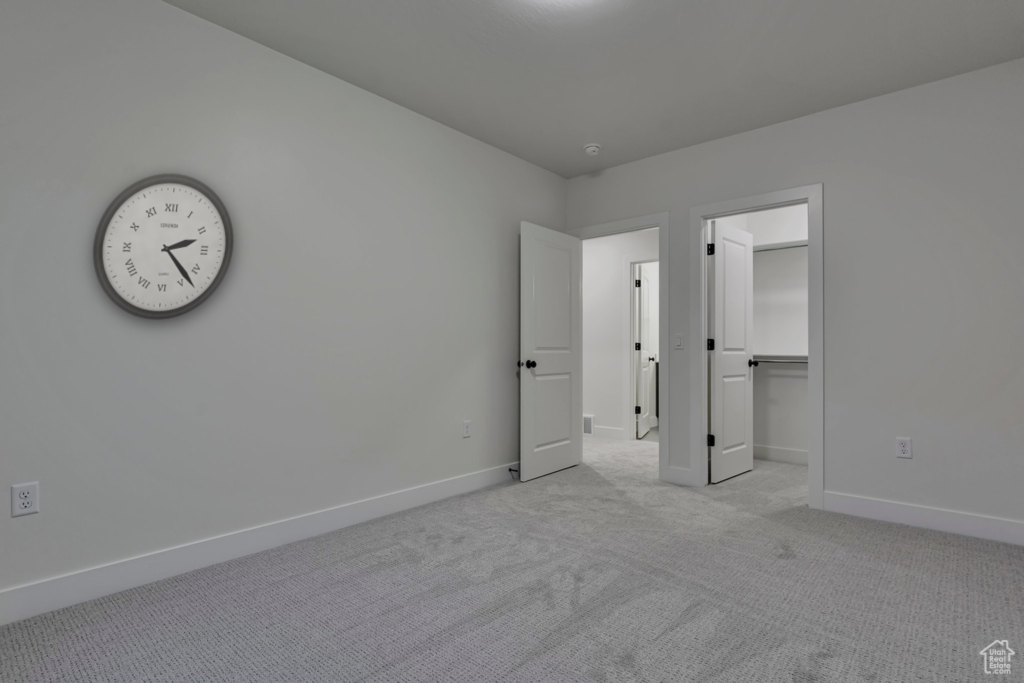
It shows 2 h 23 min
